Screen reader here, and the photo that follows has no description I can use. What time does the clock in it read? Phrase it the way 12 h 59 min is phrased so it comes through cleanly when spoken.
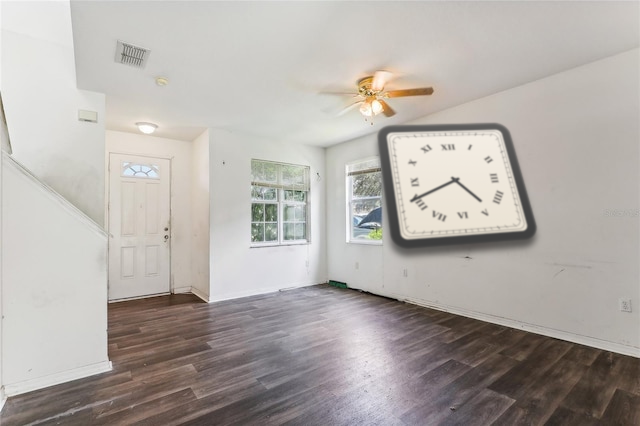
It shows 4 h 41 min
